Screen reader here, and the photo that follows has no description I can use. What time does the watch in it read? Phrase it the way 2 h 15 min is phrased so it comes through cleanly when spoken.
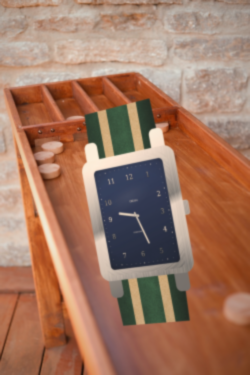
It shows 9 h 27 min
